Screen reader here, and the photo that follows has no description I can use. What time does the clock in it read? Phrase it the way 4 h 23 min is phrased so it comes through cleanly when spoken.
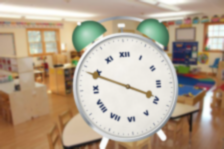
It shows 3 h 49 min
